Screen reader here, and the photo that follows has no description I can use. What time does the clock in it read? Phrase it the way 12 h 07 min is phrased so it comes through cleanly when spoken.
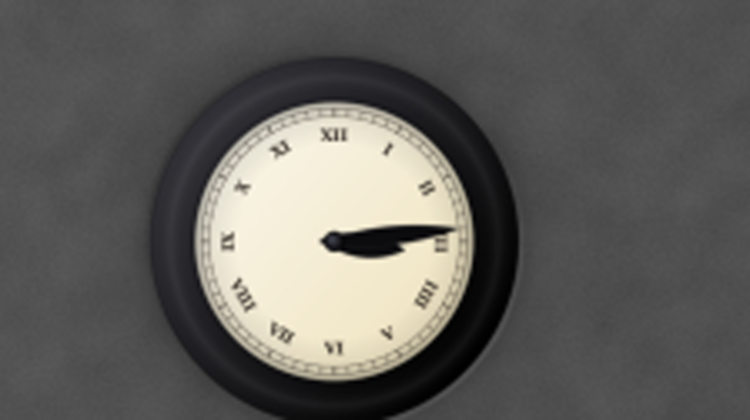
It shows 3 h 14 min
